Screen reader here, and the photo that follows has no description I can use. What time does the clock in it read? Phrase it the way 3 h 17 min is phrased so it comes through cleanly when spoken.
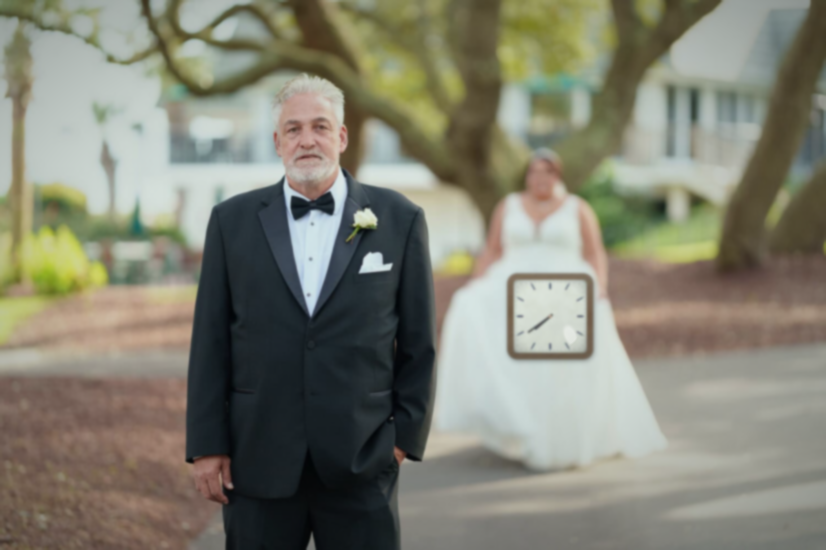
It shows 7 h 39 min
